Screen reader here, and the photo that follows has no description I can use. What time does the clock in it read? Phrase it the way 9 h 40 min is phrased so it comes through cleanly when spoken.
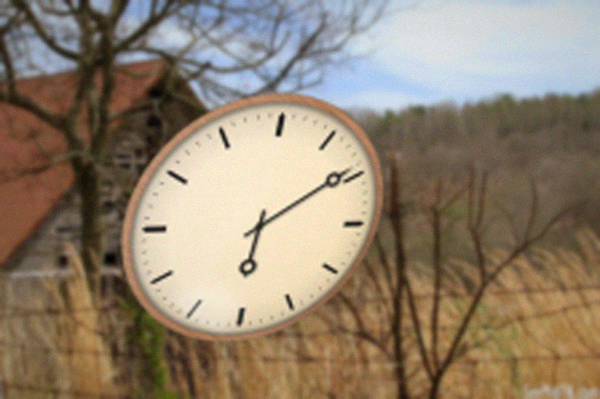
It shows 6 h 09 min
